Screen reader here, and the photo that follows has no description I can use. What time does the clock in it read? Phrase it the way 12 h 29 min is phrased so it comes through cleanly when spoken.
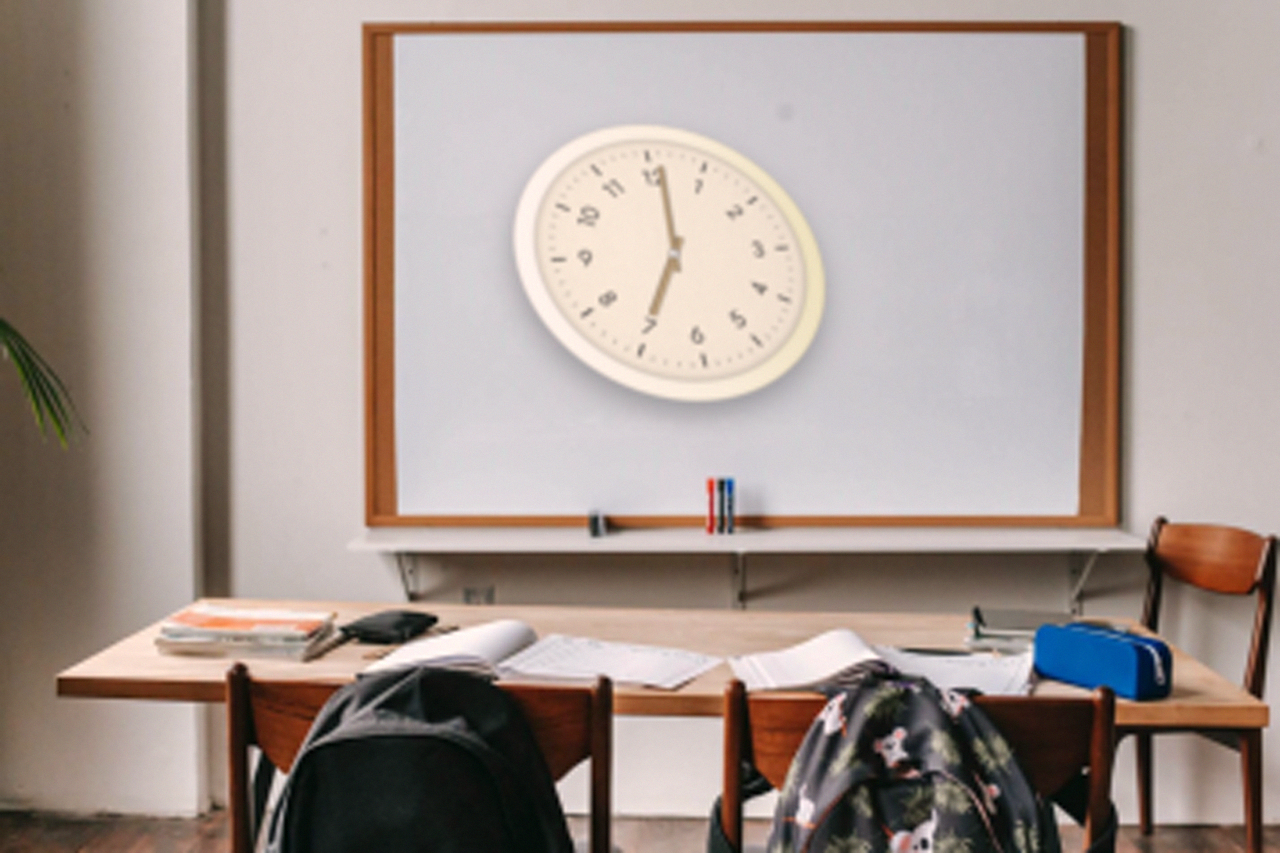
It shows 7 h 01 min
